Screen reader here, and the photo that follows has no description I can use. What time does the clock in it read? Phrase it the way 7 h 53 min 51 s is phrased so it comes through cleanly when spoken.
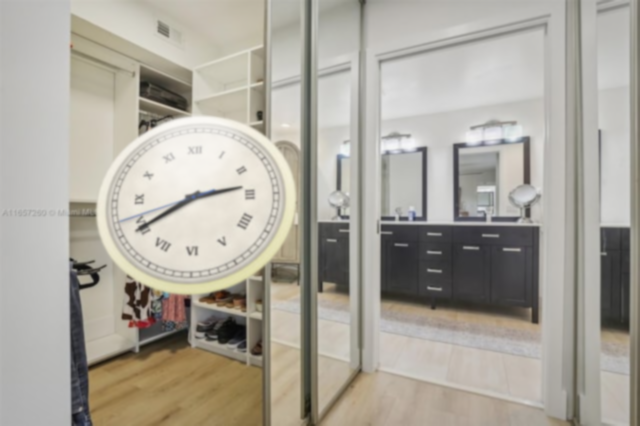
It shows 2 h 39 min 42 s
